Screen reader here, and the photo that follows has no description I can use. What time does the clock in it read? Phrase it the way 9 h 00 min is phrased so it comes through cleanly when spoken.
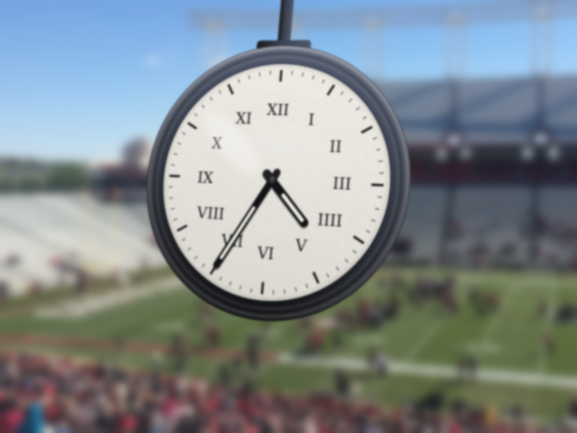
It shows 4 h 35 min
